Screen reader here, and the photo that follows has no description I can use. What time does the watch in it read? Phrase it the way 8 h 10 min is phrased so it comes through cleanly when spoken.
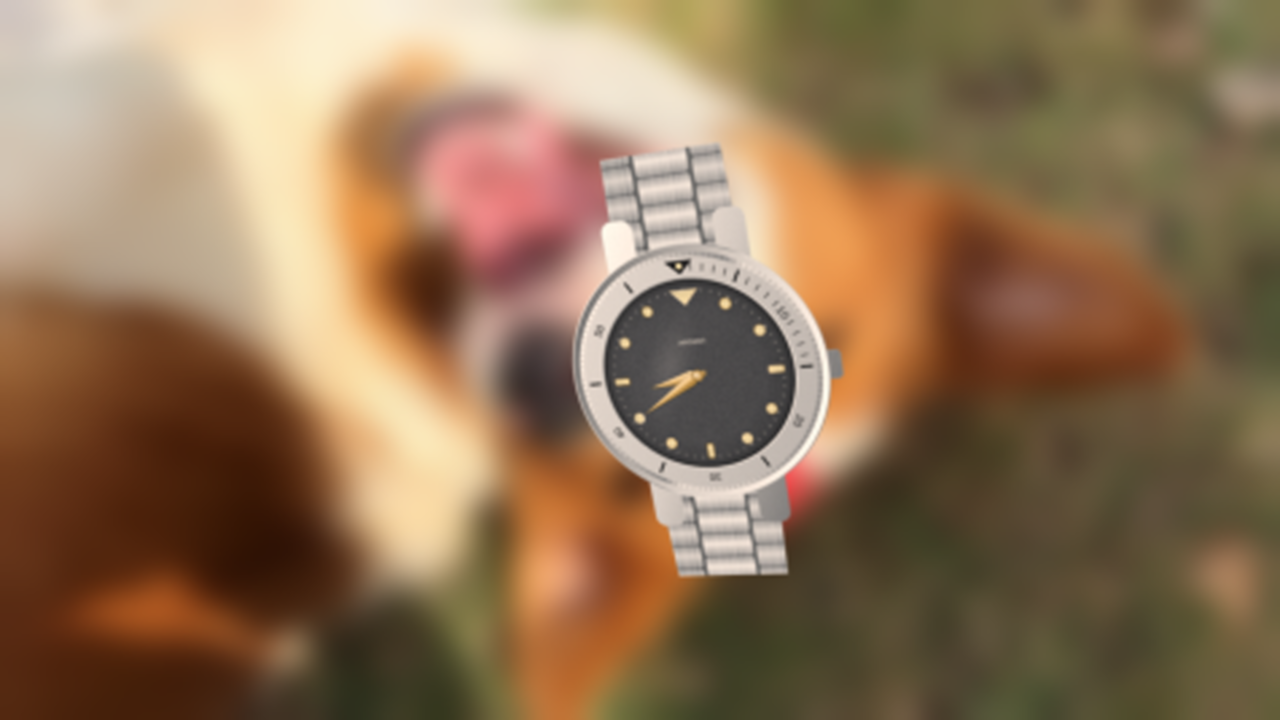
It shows 8 h 40 min
